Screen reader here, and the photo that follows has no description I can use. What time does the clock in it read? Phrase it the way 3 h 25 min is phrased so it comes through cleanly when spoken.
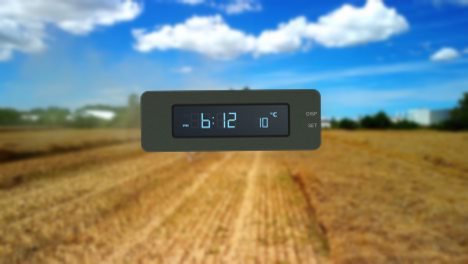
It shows 6 h 12 min
